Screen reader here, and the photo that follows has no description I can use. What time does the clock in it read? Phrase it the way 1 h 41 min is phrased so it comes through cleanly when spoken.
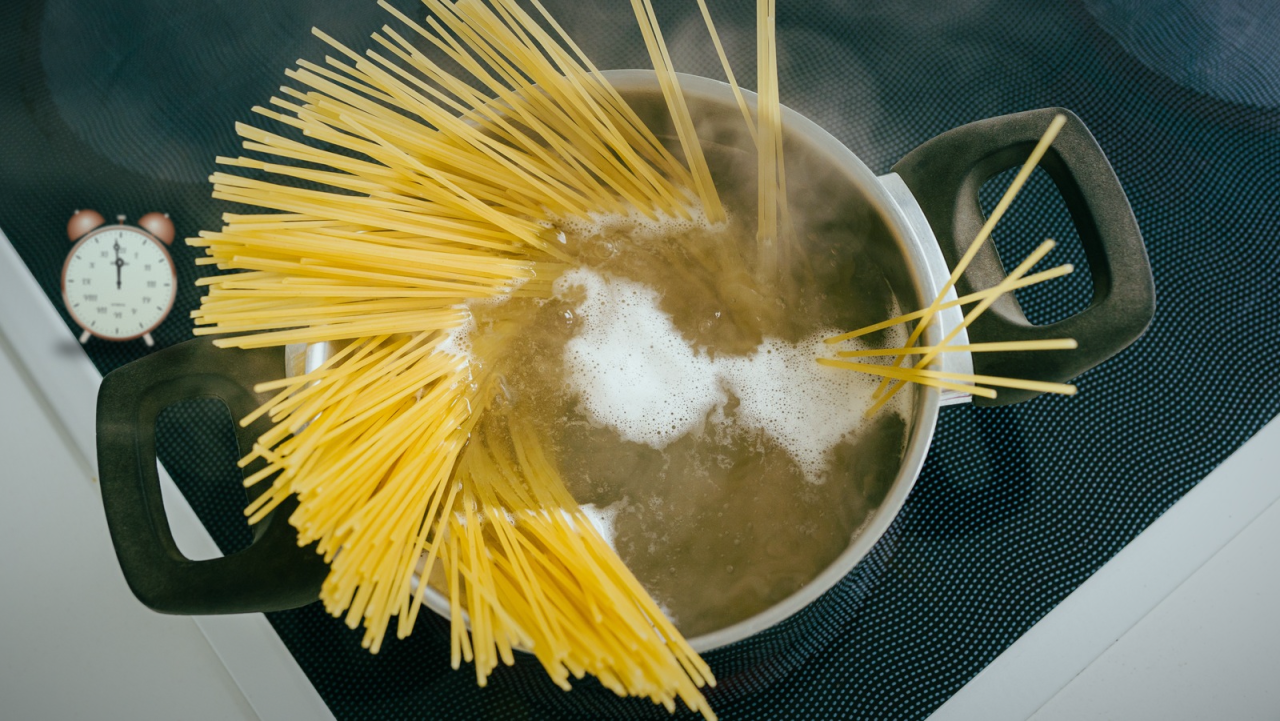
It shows 11 h 59 min
